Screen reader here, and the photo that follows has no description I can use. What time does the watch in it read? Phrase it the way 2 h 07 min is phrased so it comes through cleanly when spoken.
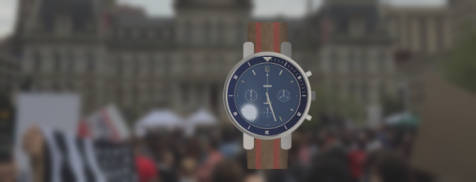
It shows 5 h 27 min
